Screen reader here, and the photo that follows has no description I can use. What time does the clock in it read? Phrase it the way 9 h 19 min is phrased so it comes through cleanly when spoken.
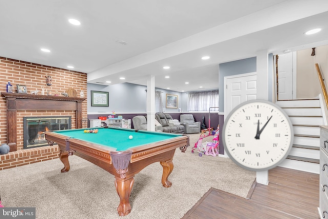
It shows 12 h 06 min
